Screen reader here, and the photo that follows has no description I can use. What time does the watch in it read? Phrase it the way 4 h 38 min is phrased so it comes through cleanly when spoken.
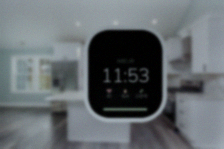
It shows 11 h 53 min
